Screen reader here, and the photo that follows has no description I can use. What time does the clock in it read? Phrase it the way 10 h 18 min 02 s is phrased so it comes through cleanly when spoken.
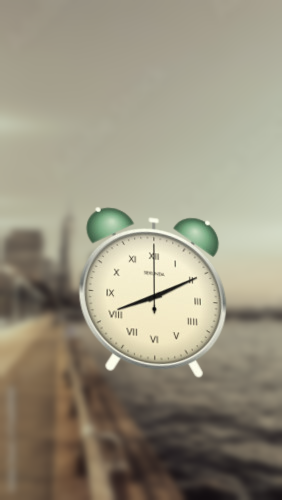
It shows 8 h 10 min 00 s
